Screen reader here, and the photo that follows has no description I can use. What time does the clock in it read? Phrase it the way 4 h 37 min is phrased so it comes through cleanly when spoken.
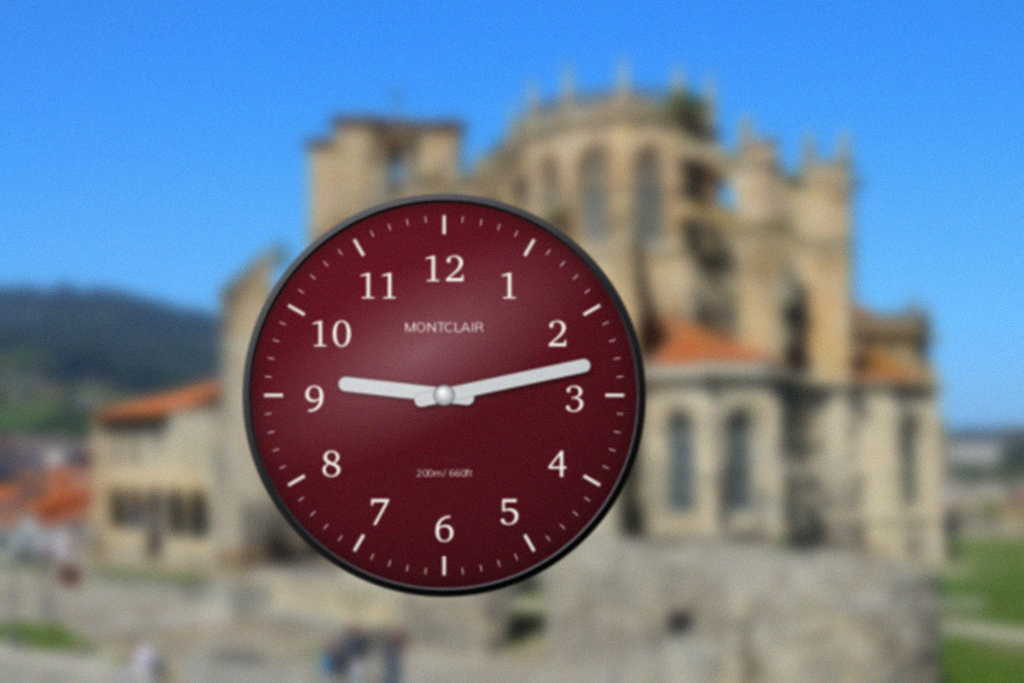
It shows 9 h 13 min
